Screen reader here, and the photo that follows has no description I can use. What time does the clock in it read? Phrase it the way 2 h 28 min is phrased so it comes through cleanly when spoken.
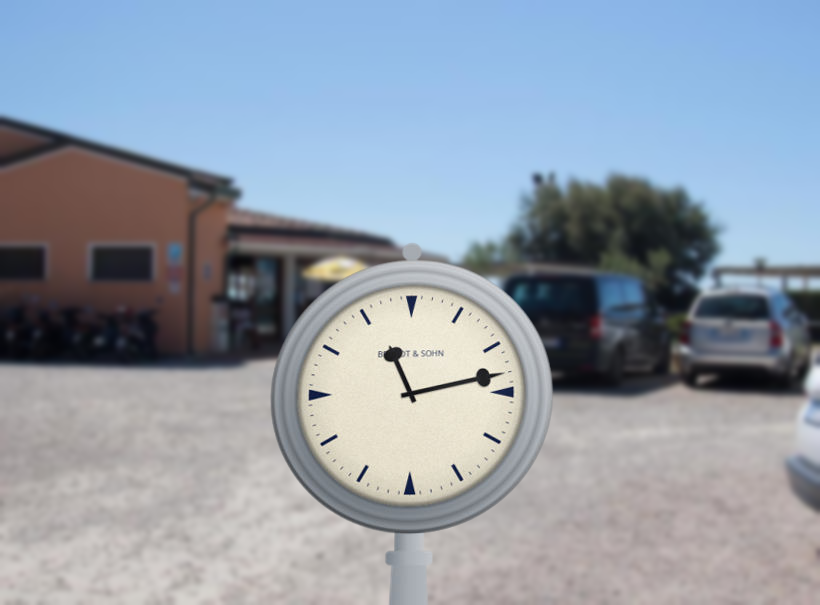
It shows 11 h 13 min
